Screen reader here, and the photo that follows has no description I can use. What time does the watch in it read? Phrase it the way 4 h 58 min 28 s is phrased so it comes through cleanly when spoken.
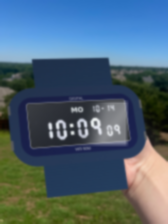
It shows 10 h 09 min 09 s
